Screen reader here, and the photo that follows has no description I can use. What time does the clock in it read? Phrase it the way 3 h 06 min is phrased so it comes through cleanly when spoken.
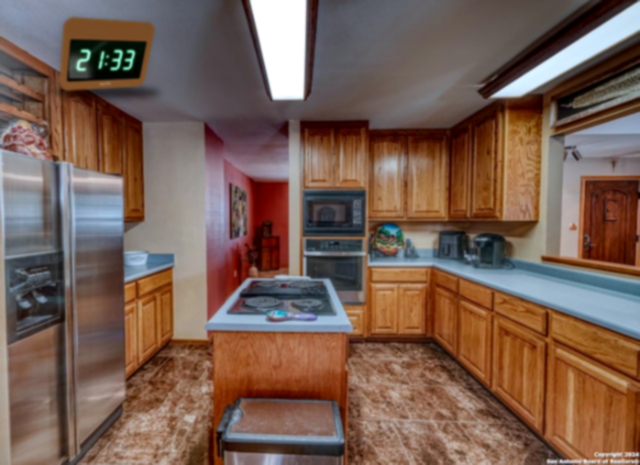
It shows 21 h 33 min
